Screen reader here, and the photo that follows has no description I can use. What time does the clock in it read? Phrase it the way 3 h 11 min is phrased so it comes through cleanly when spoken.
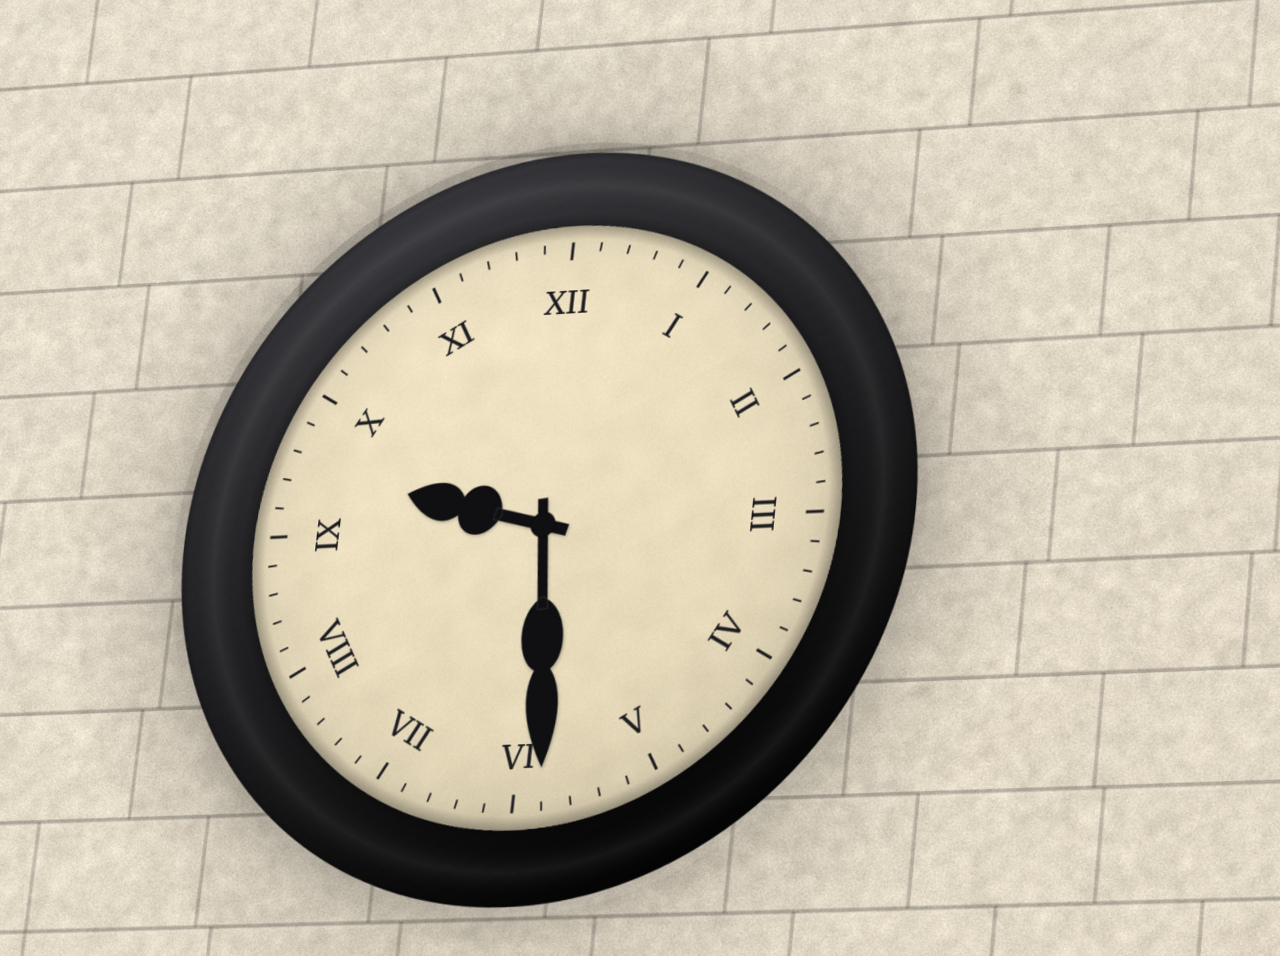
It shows 9 h 29 min
